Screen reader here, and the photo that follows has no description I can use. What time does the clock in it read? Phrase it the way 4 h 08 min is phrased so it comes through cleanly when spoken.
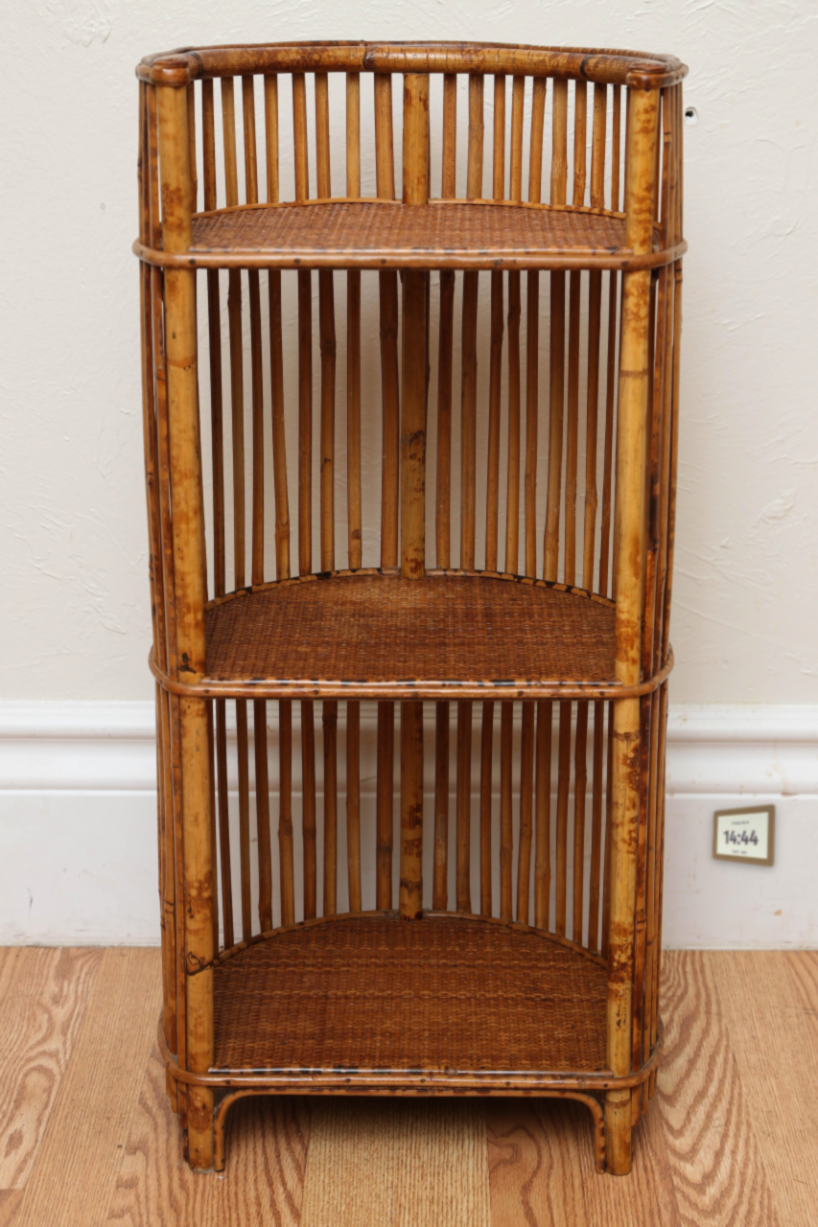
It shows 14 h 44 min
